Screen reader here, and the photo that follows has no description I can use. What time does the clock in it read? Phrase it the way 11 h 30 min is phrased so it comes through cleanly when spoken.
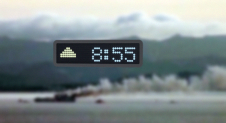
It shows 8 h 55 min
